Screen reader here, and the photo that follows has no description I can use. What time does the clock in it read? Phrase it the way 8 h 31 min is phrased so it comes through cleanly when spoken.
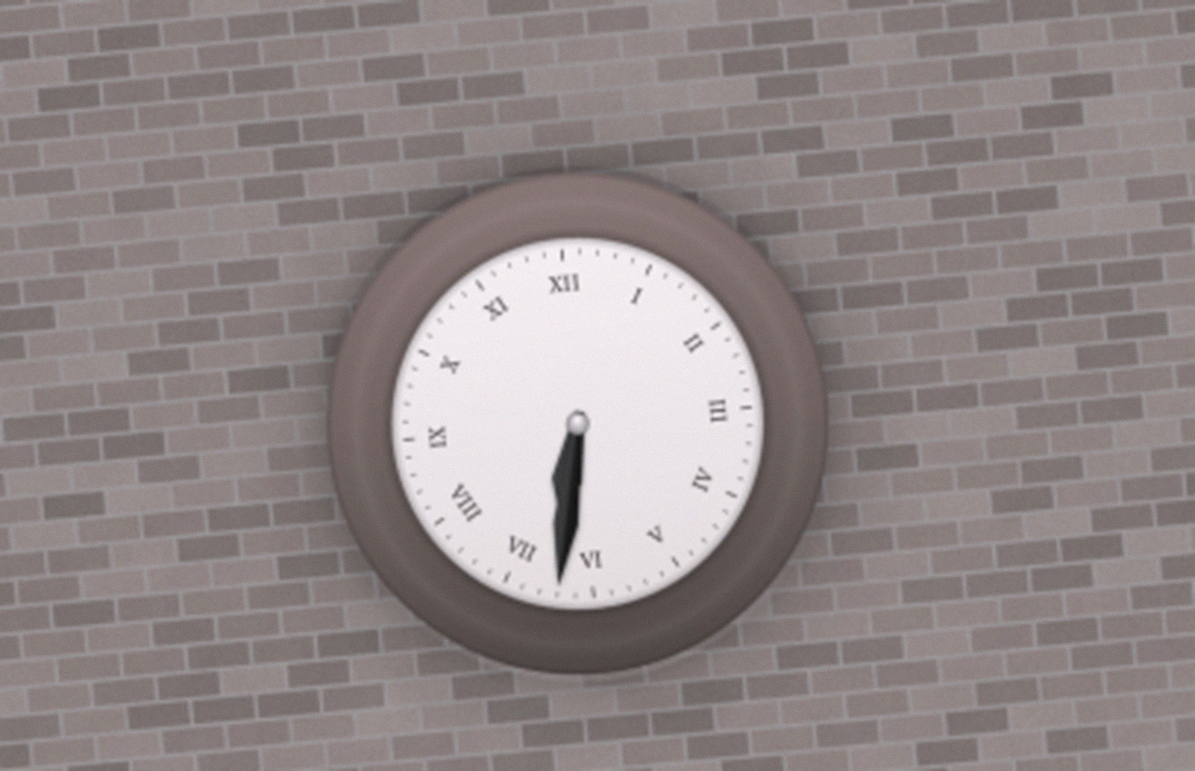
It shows 6 h 32 min
